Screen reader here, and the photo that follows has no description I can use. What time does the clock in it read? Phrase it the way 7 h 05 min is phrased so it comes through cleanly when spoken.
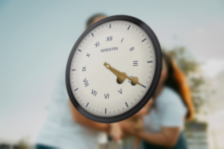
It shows 4 h 20 min
